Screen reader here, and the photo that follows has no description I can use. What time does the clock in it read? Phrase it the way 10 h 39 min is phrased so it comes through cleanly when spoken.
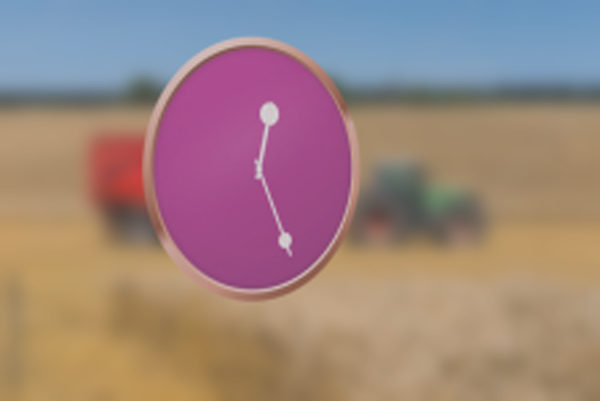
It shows 12 h 26 min
